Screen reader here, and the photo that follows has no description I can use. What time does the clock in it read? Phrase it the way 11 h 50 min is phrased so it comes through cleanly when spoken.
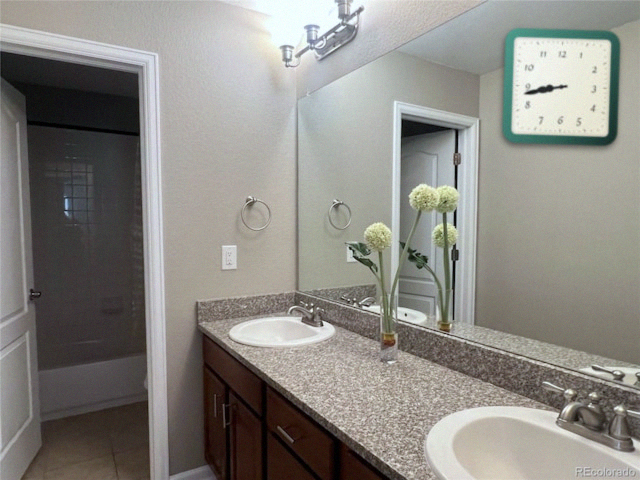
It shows 8 h 43 min
